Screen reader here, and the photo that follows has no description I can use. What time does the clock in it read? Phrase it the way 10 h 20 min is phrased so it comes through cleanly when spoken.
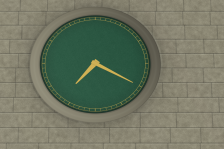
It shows 7 h 20 min
